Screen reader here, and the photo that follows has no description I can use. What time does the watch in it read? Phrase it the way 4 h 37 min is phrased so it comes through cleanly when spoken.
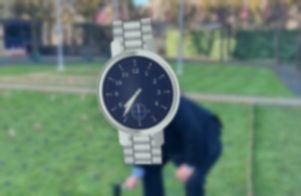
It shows 7 h 36 min
